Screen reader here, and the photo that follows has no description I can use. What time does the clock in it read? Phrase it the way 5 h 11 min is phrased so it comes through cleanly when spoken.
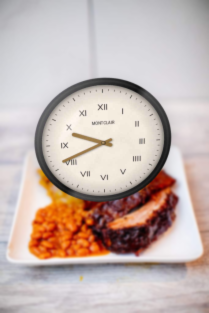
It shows 9 h 41 min
